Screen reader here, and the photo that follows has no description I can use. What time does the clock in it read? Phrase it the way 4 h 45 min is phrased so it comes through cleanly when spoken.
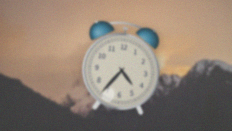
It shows 4 h 36 min
